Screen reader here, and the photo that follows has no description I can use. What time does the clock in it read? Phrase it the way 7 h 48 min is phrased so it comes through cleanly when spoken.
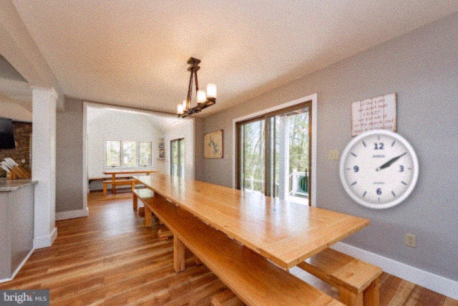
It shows 2 h 10 min
